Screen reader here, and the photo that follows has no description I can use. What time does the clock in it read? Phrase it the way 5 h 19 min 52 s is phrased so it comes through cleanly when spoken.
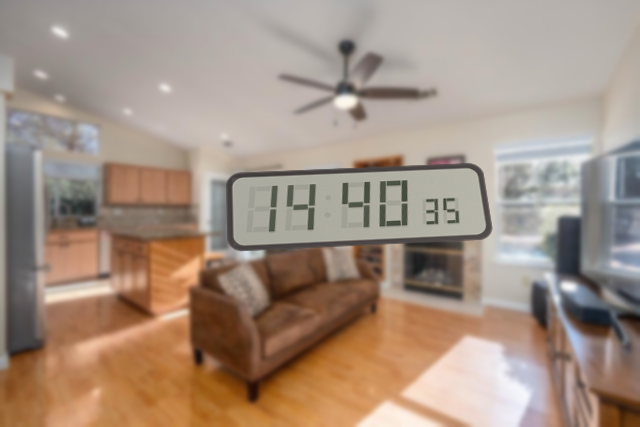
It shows 14 h 40 min 35 s
